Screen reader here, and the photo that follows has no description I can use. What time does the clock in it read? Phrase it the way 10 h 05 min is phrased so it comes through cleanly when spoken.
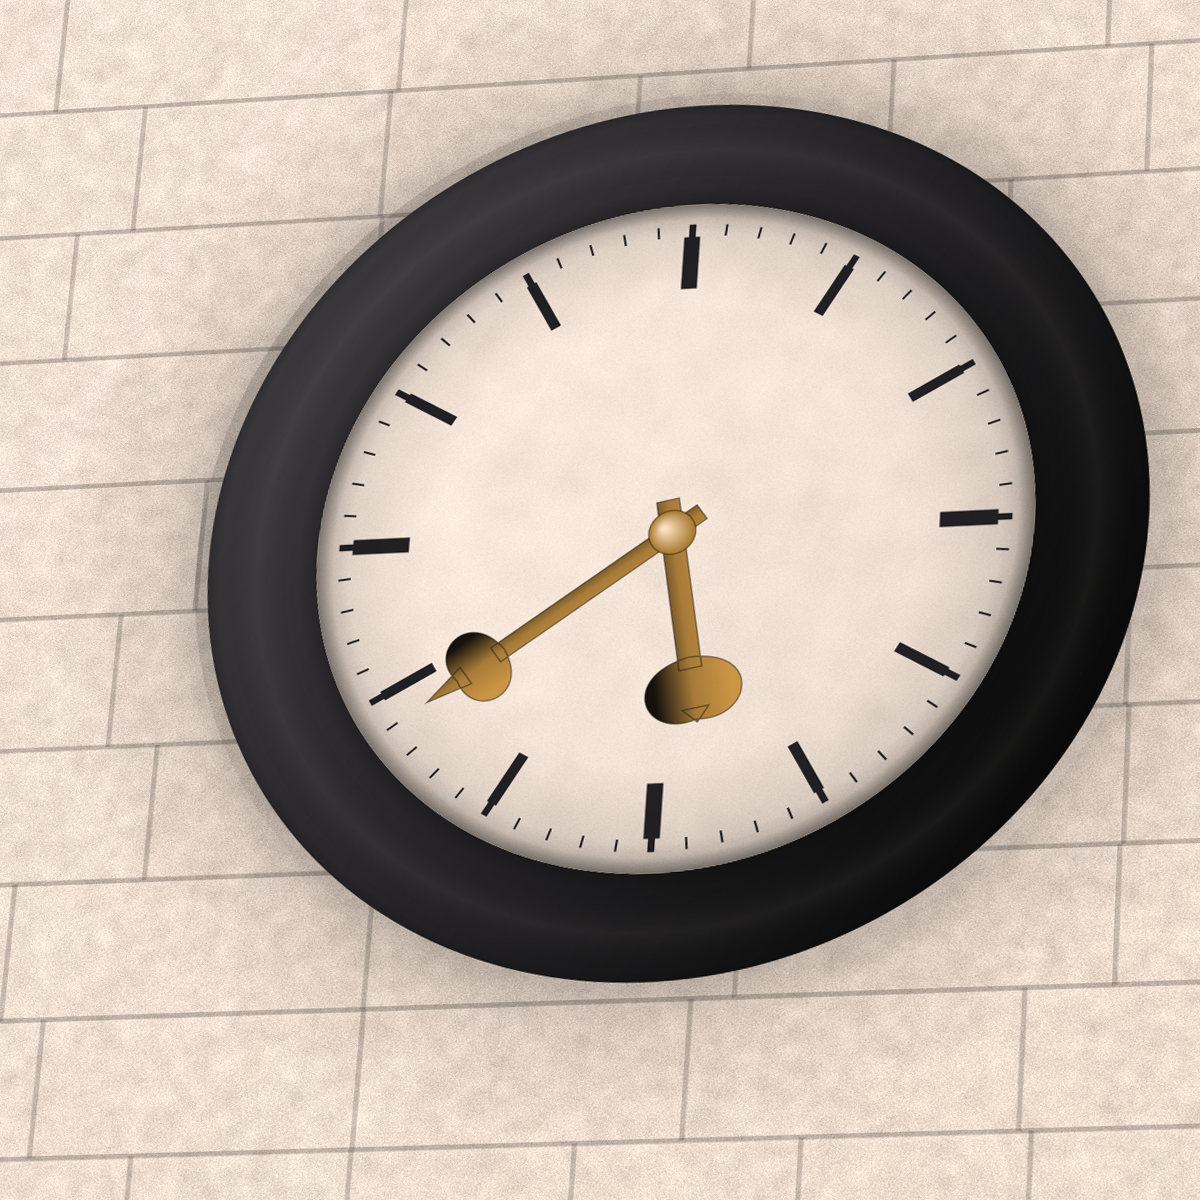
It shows 5 h 39 min
